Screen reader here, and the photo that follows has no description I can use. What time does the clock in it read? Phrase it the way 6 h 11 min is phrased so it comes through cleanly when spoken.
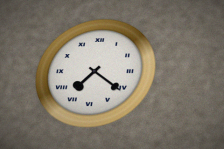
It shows 7 h 21 min
